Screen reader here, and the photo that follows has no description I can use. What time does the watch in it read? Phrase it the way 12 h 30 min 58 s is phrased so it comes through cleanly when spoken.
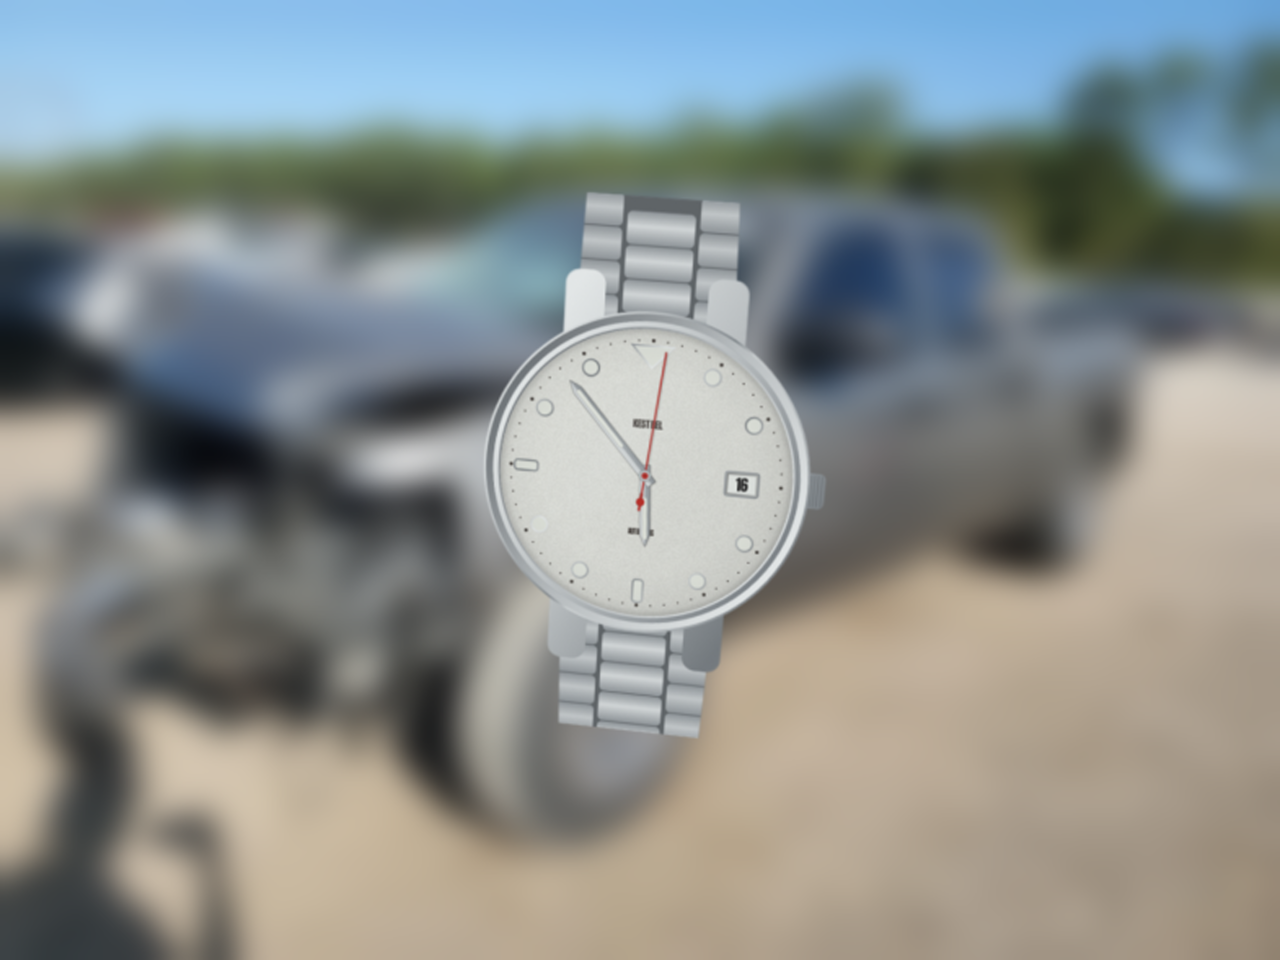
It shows 5 h 53 min 01 s
